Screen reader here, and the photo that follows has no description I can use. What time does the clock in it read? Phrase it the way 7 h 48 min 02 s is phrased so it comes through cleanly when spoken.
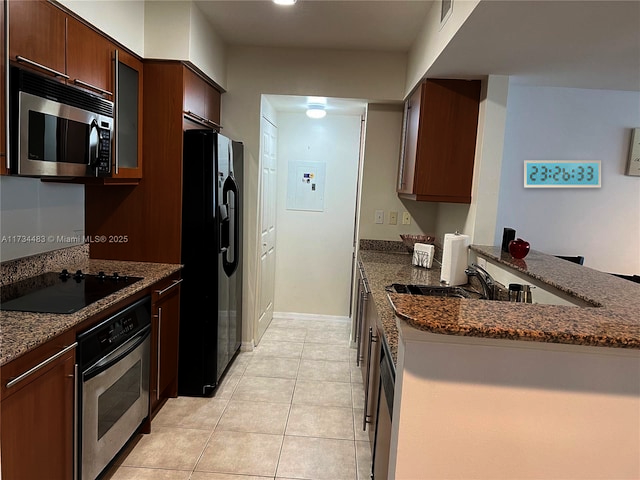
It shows 23 h 26 min 33 s
